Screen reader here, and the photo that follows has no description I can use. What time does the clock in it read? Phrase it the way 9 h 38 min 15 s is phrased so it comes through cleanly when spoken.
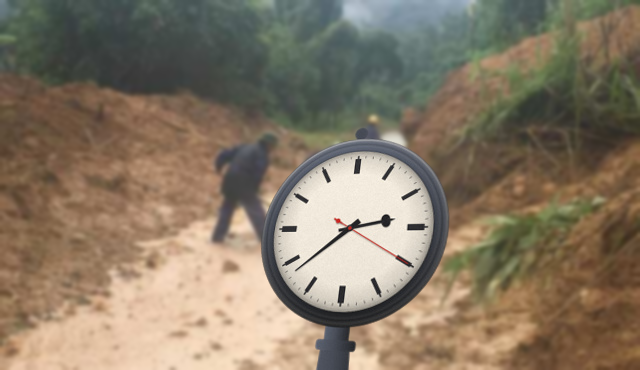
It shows 2 h 38 min 20 s
